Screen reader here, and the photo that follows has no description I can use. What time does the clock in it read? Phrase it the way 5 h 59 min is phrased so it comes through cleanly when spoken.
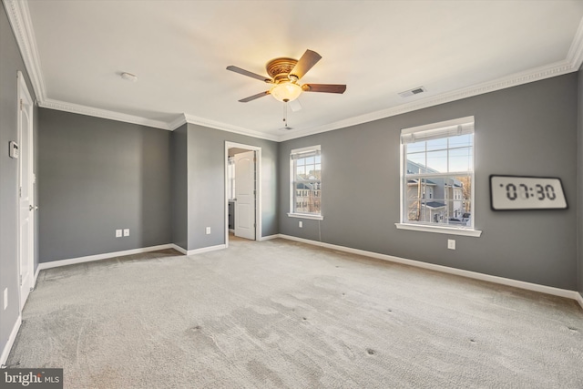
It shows 7 h 30 min
